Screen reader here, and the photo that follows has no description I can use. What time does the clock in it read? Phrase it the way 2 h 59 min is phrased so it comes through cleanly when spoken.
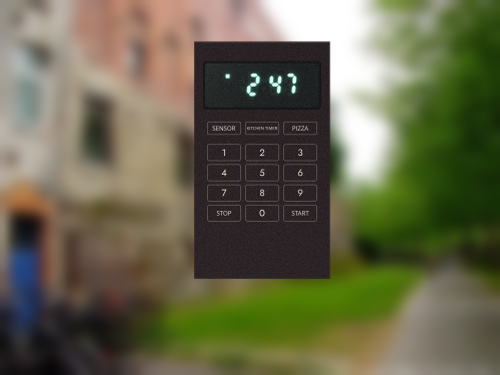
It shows 2 h 47 min
